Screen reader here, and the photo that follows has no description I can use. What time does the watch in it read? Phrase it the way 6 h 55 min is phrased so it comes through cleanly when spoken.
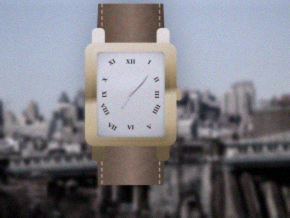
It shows 7 h 07 min
